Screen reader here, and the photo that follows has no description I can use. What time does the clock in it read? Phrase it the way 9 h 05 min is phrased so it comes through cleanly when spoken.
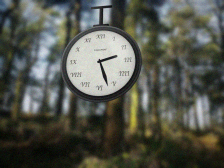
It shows 2 h 27 min
